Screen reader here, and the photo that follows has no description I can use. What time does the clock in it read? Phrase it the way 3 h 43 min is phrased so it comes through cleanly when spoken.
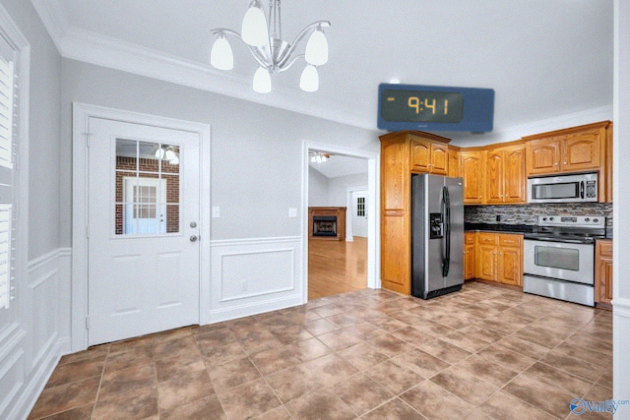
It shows 9 h 41 min
